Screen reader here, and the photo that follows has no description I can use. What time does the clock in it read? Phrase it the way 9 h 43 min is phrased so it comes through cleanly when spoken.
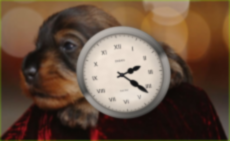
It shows 2 h 22 min
